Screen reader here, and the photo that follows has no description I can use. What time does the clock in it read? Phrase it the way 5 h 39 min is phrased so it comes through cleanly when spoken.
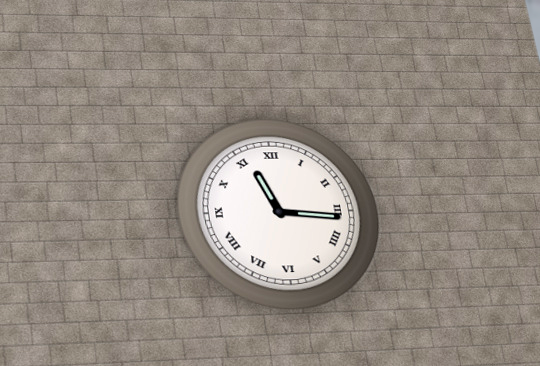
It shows 11 h 16 min
